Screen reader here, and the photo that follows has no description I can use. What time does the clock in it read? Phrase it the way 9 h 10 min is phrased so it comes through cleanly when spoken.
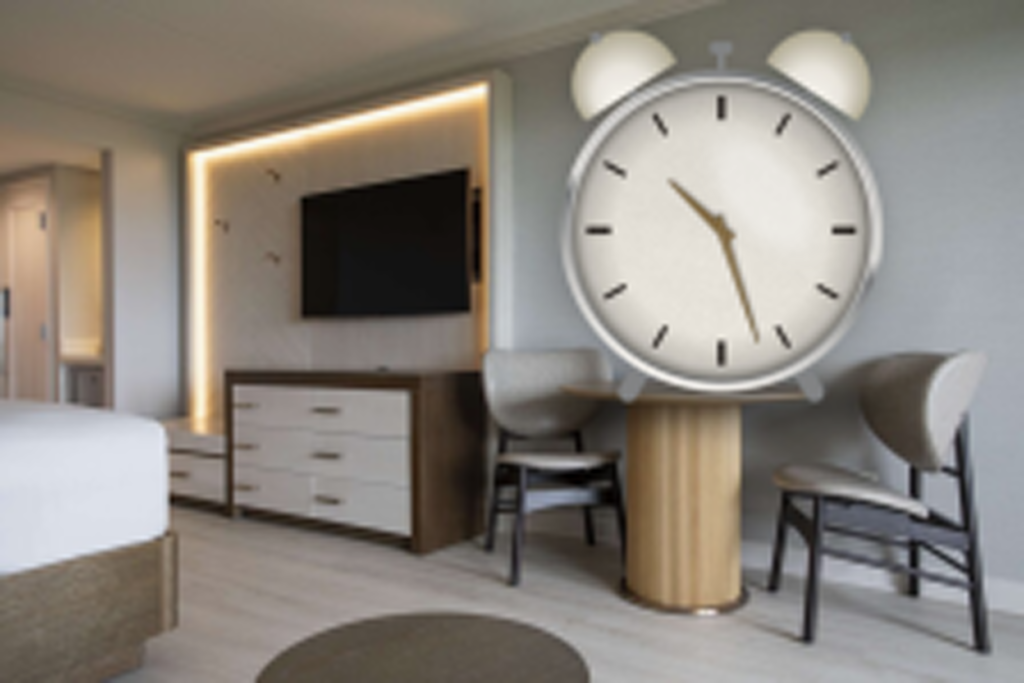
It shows 10 h 27 min
